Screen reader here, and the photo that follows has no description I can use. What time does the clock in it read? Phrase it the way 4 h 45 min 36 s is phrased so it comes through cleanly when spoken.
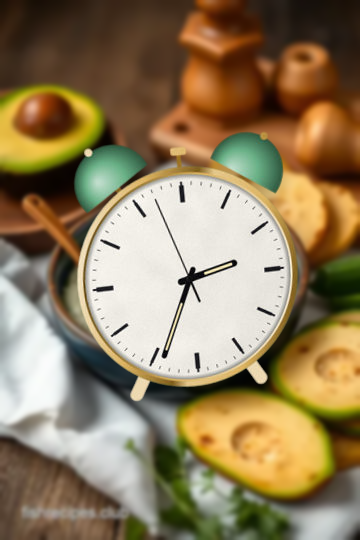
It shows 2 h 33 min 57 s
